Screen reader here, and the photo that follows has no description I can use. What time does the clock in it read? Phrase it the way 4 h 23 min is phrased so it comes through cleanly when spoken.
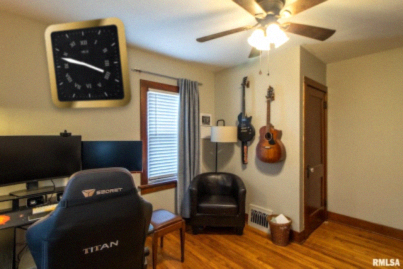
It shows 3 h 48 min
